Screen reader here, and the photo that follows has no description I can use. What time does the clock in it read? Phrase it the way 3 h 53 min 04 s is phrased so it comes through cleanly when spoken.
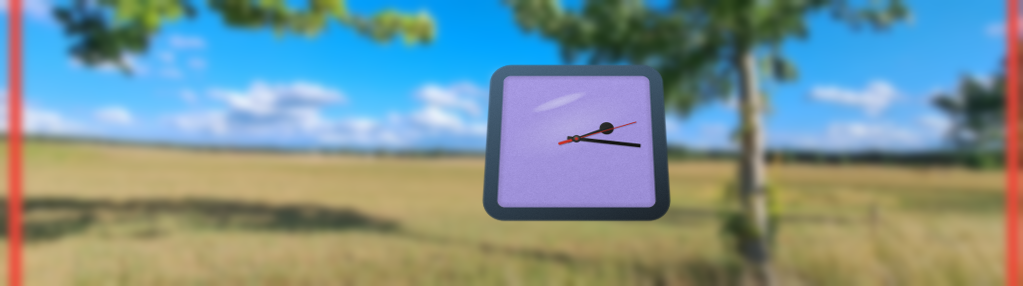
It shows 2 h 16 min 12 s
